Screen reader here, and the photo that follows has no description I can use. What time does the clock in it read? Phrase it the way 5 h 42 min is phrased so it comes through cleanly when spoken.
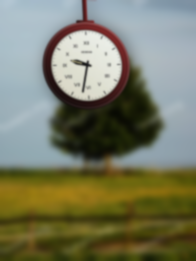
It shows 9 h 32 min
